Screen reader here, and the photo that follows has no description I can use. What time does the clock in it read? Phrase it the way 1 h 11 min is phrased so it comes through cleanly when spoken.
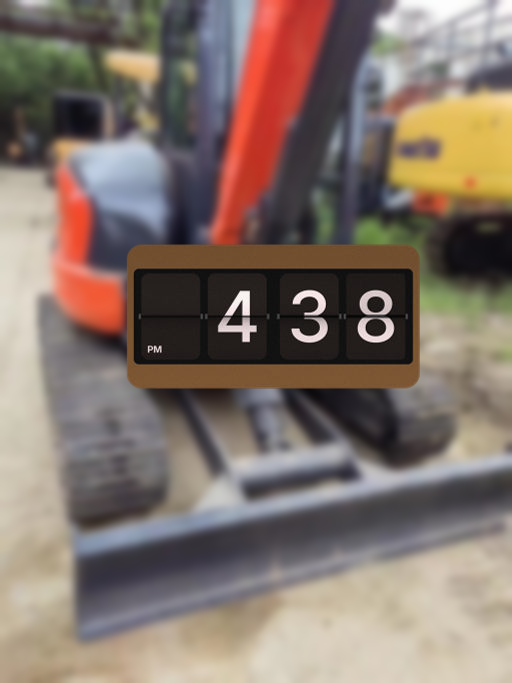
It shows 4 h 38 min
